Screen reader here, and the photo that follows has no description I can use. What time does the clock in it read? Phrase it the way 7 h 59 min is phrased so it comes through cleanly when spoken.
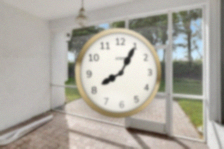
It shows 8 h 05 min
